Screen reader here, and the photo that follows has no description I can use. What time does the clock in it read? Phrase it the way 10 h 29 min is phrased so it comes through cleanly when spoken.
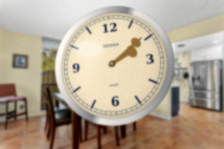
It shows 2 h 09 min
